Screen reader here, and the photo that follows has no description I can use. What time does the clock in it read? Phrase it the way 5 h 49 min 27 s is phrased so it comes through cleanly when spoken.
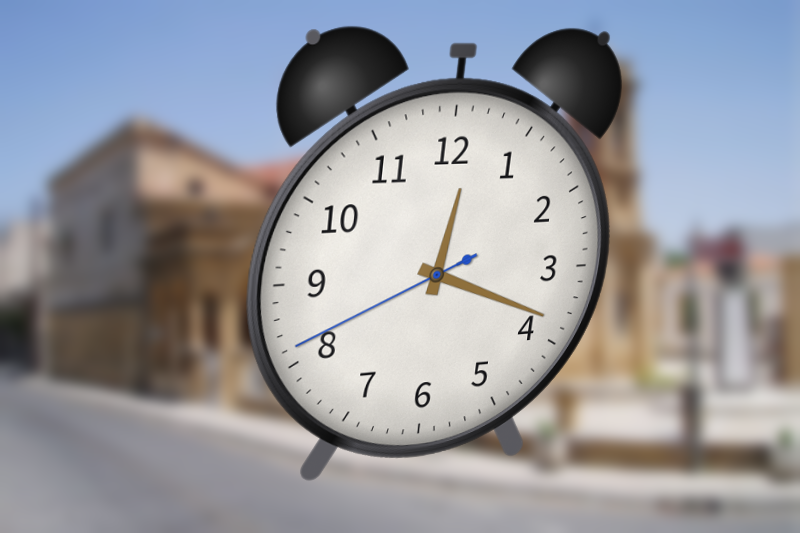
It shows 12 h 18 min 41 s
